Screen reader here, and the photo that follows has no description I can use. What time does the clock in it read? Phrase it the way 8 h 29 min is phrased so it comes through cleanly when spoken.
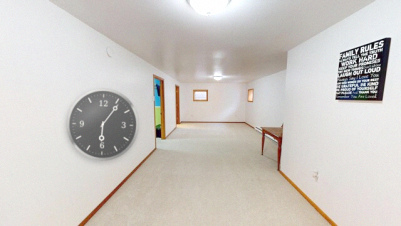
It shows 6 h 06 min
